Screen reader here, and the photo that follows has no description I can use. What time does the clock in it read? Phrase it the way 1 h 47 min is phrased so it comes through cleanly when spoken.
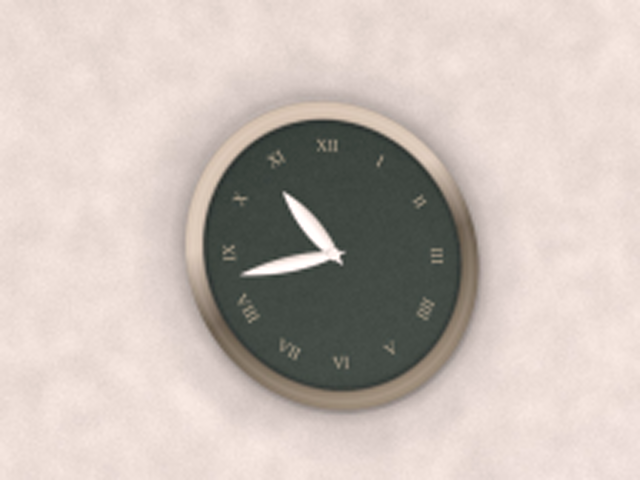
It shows 10 h 43 min
